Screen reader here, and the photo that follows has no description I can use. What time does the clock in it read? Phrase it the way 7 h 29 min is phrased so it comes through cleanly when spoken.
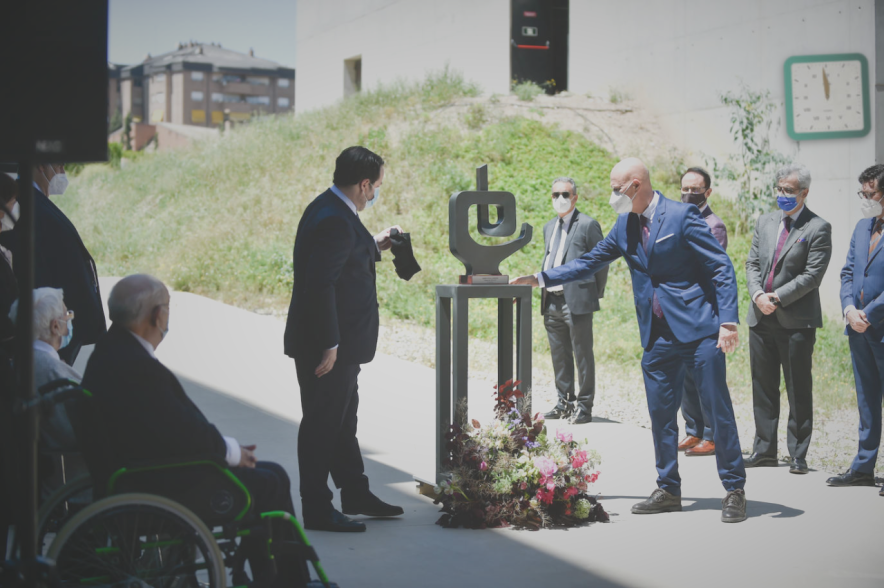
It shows 11 h 59 min
